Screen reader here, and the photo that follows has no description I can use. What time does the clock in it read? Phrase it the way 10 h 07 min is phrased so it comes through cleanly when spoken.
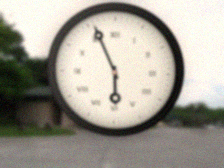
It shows 5 h 56 min
